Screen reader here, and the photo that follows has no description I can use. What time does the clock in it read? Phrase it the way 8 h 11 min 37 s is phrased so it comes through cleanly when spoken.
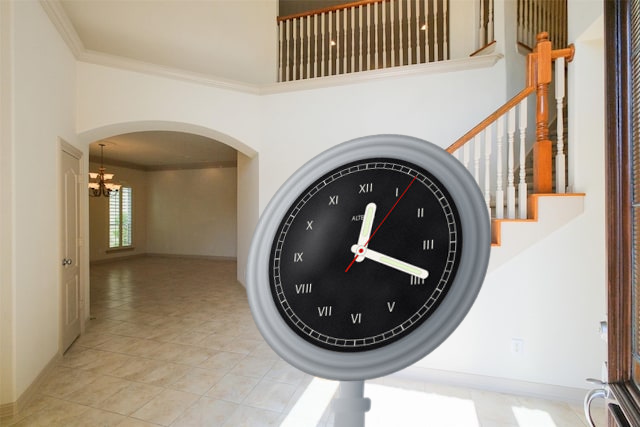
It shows 12 h 19 min 06 s
